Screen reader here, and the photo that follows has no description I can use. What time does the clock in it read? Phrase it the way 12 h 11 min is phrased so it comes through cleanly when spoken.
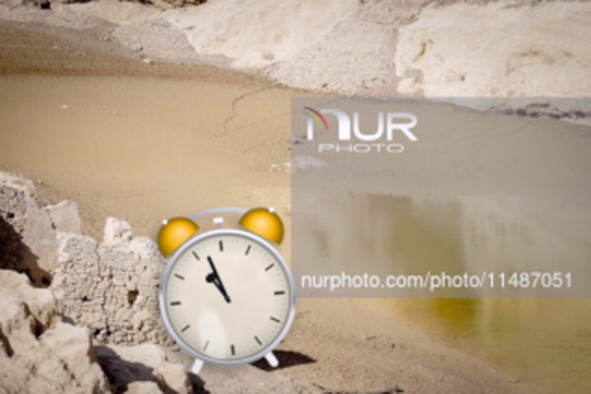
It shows 10 h 57 min
